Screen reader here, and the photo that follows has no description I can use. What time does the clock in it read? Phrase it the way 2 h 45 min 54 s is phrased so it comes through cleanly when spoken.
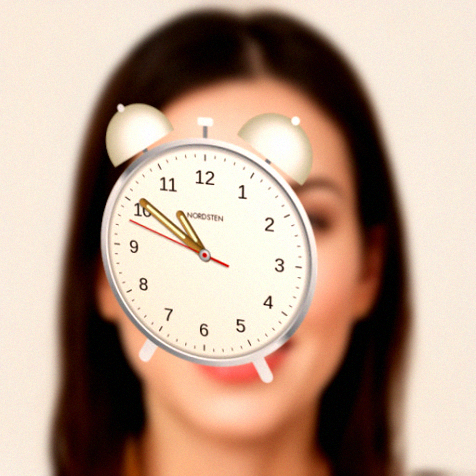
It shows 10 h 50 min 48 s
